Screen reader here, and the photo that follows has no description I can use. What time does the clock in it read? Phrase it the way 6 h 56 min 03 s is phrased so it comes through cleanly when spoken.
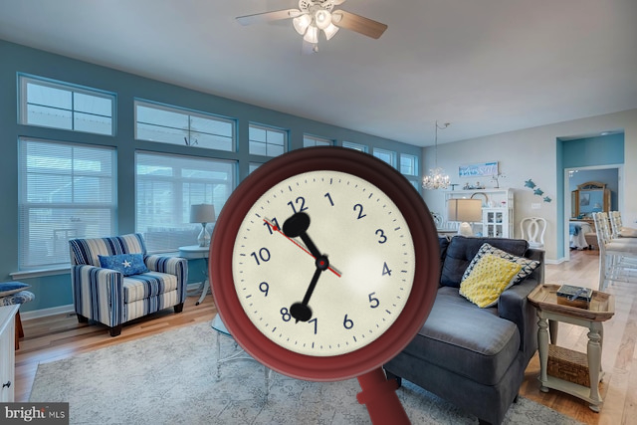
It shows 11 h 37 min 55 s
